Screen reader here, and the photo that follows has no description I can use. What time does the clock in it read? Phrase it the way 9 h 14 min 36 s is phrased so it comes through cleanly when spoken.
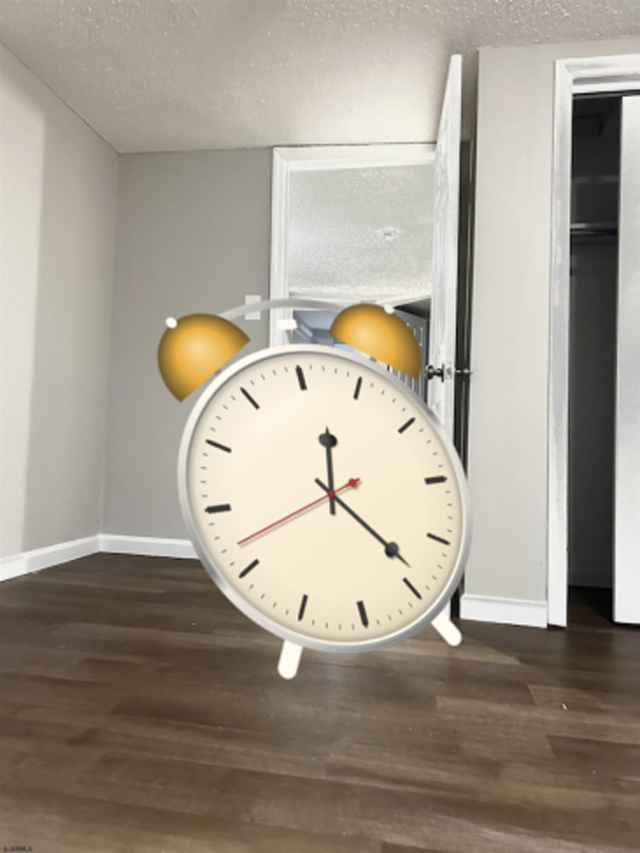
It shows 12 h 23 min 42 s
